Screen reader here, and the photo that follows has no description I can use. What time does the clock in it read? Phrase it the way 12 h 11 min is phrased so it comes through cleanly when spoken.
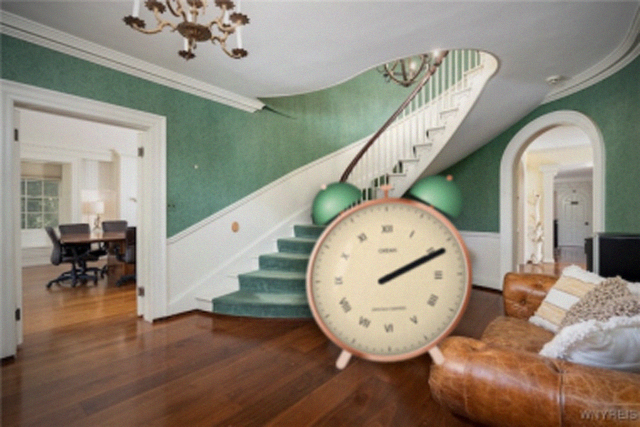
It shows 2 h 11 min
